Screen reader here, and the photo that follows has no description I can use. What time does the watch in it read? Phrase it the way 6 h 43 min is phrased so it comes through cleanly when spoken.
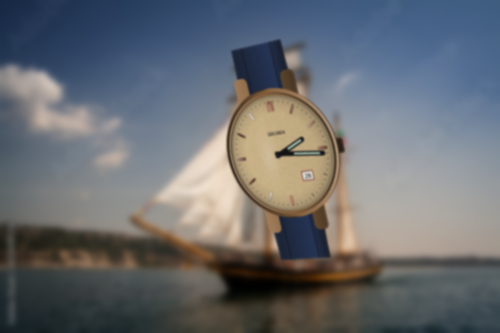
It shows 2 h 16 min
